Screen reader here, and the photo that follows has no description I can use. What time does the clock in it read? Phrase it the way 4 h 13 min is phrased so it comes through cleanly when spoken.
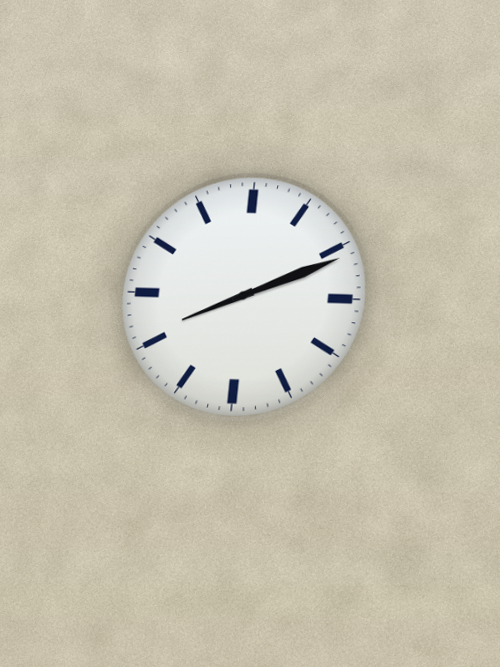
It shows 8 h 11 min
